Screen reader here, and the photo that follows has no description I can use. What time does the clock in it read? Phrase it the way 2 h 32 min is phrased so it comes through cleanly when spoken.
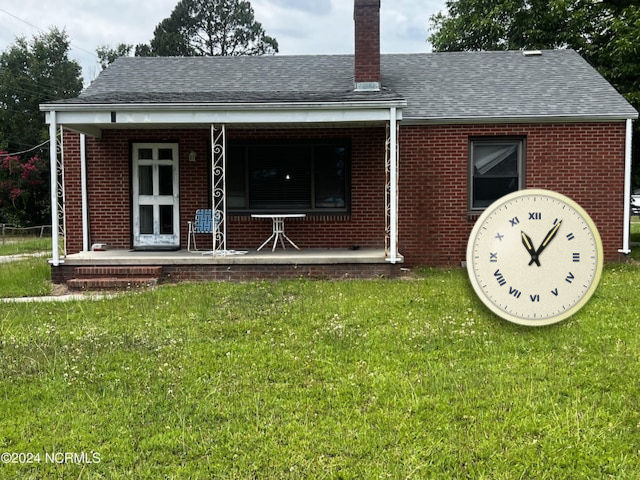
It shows 11 h 06 min
